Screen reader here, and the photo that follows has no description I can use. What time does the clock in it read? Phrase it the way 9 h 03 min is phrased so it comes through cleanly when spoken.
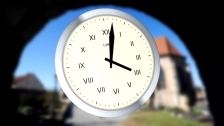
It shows 4 h 02 min
